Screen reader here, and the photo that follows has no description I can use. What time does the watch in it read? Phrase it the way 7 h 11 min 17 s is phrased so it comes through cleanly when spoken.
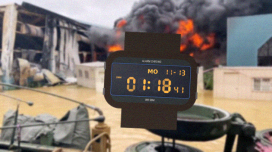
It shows 1 h 18 min 41 s
